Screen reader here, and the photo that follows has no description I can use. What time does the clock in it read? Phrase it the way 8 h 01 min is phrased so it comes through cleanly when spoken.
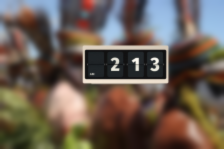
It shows 2 h 13 min
